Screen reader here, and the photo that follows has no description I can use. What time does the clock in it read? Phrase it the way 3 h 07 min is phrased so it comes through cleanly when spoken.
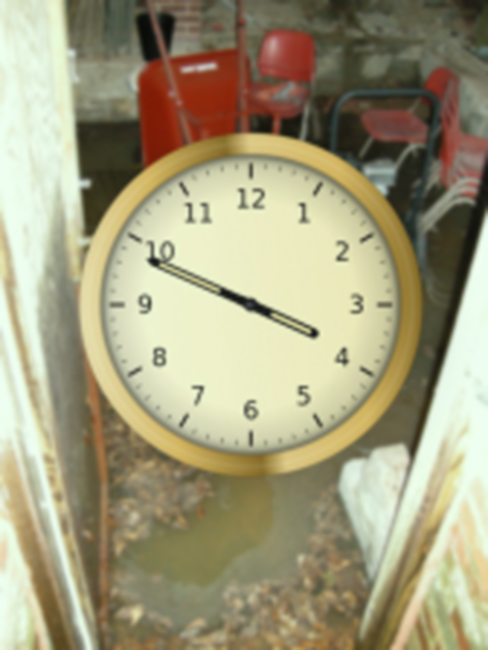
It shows 3 h 49 min
